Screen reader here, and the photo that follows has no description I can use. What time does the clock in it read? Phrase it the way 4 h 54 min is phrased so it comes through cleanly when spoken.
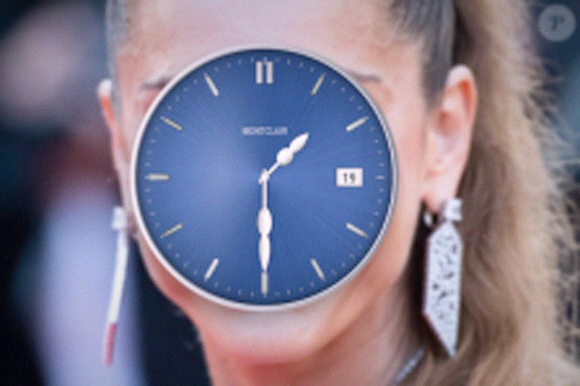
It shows 1 h 30 min
